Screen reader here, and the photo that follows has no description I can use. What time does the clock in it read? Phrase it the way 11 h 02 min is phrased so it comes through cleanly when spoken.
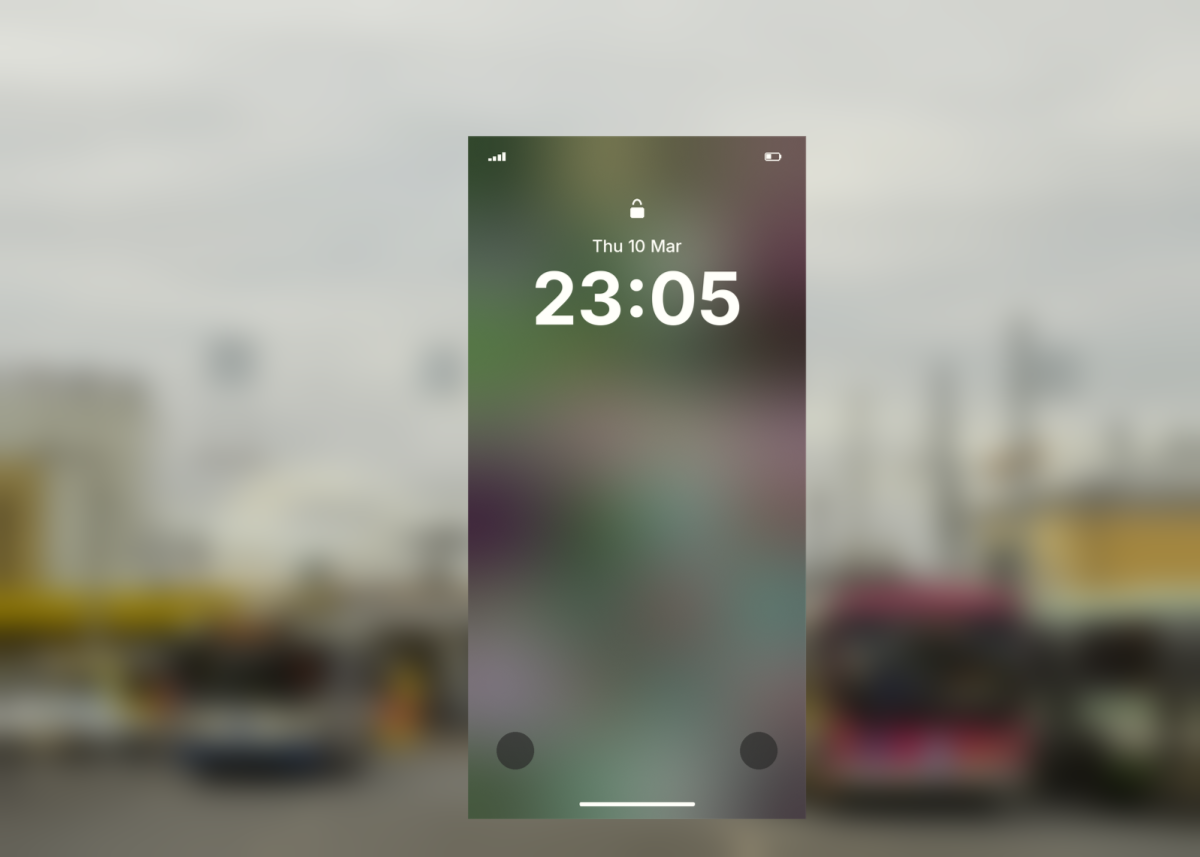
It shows 23 h 05 min
